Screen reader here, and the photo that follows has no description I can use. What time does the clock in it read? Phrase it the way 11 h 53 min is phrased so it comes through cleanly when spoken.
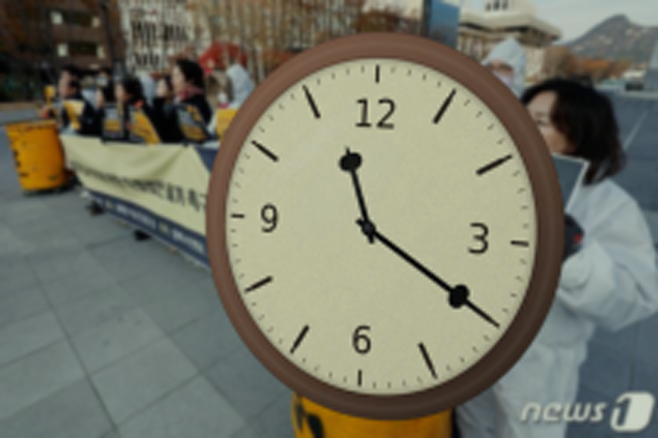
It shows 11 h 20 min
